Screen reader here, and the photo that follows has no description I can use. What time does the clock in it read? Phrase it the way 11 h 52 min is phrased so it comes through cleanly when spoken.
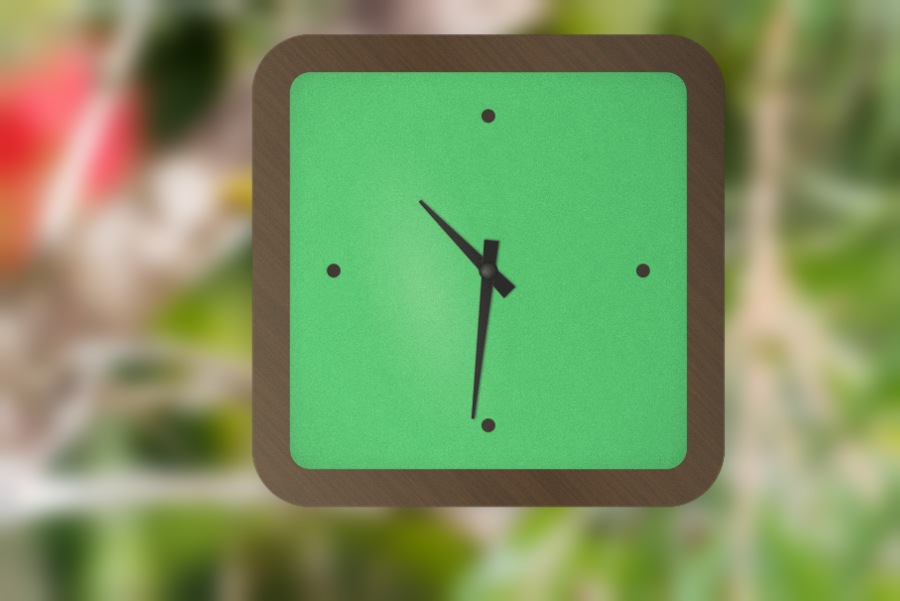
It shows 10 h 31 min
